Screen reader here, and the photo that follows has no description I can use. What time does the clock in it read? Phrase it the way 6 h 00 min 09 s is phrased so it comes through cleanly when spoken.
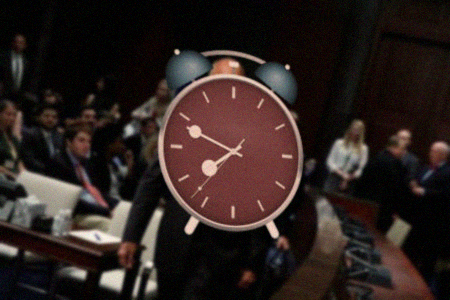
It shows 7 h 48 min 37 s
